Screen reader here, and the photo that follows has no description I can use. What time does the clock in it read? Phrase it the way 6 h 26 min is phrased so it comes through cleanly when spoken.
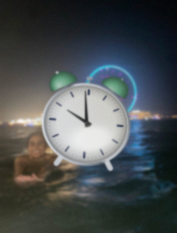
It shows 9 h 59 min
